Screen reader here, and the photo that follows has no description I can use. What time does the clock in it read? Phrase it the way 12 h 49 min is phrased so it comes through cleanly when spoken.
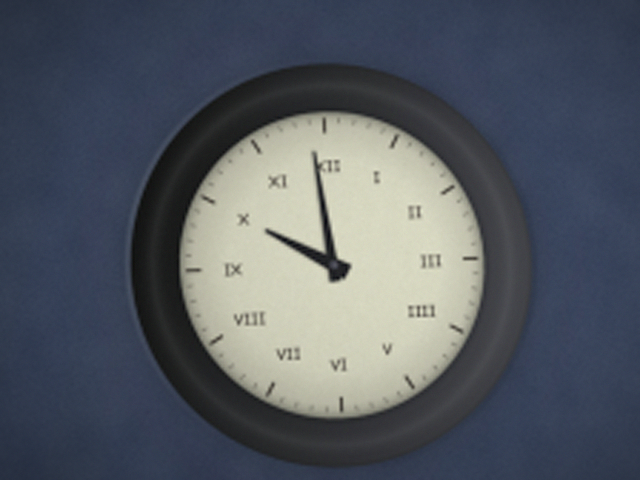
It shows 9 h 59 min
